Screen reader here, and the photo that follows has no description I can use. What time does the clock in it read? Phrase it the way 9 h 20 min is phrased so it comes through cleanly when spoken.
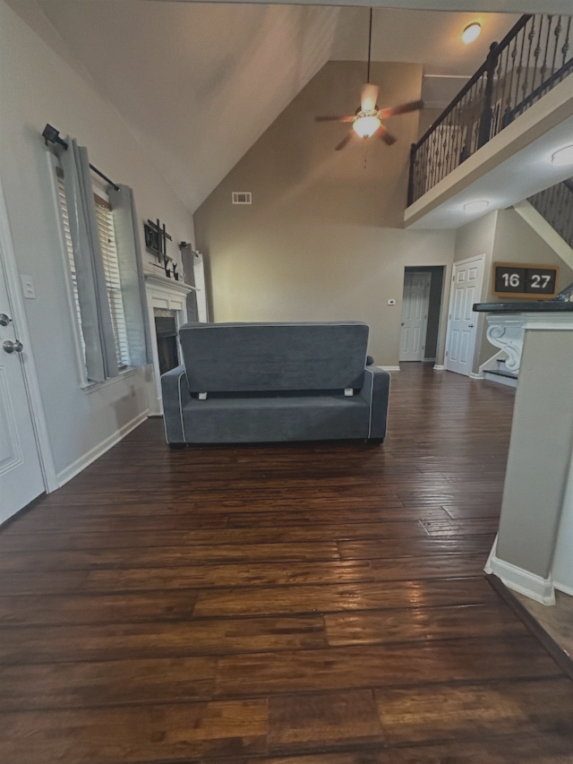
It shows 16 h 27 min
